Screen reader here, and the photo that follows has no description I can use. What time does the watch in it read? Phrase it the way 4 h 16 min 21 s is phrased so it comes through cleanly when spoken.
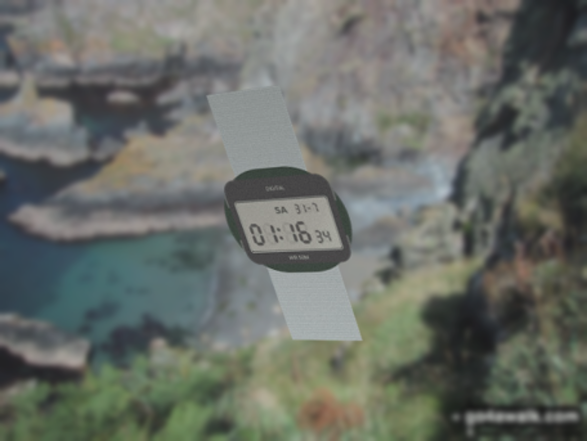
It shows 1 h 16 min 34 s
